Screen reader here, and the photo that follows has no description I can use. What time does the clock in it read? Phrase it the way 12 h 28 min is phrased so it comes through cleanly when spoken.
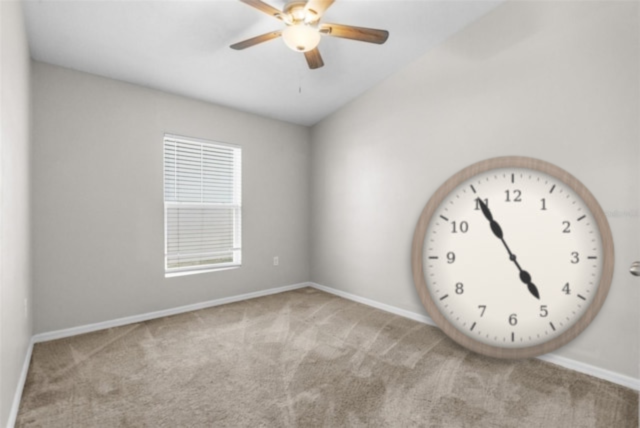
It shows 4 h 55 min
